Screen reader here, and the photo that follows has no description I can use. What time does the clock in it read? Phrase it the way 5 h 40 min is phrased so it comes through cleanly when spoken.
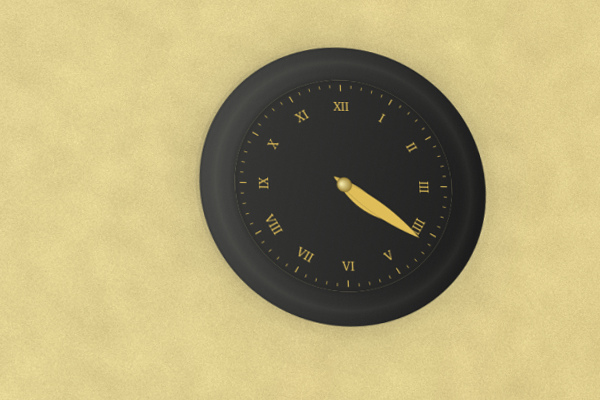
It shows 4 h 21 min
